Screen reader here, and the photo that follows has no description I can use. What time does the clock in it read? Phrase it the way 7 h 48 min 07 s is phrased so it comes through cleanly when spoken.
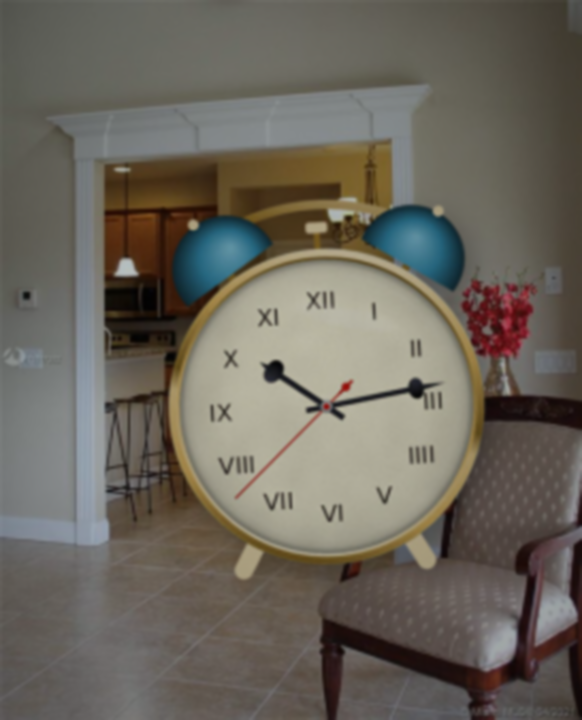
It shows 10 h 13 min 38 s
